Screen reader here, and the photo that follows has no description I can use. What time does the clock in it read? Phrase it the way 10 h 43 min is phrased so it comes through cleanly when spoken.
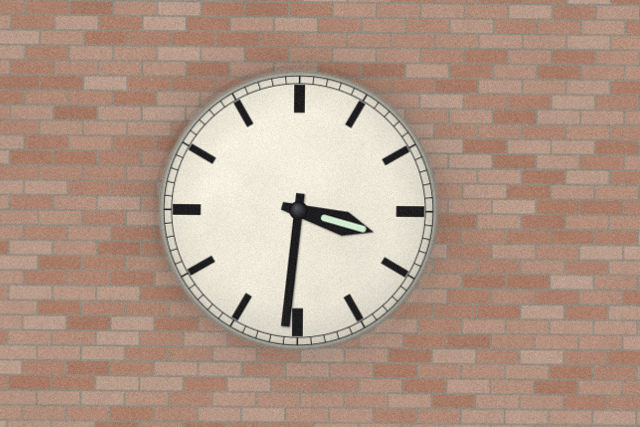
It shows 3 h 31 min
